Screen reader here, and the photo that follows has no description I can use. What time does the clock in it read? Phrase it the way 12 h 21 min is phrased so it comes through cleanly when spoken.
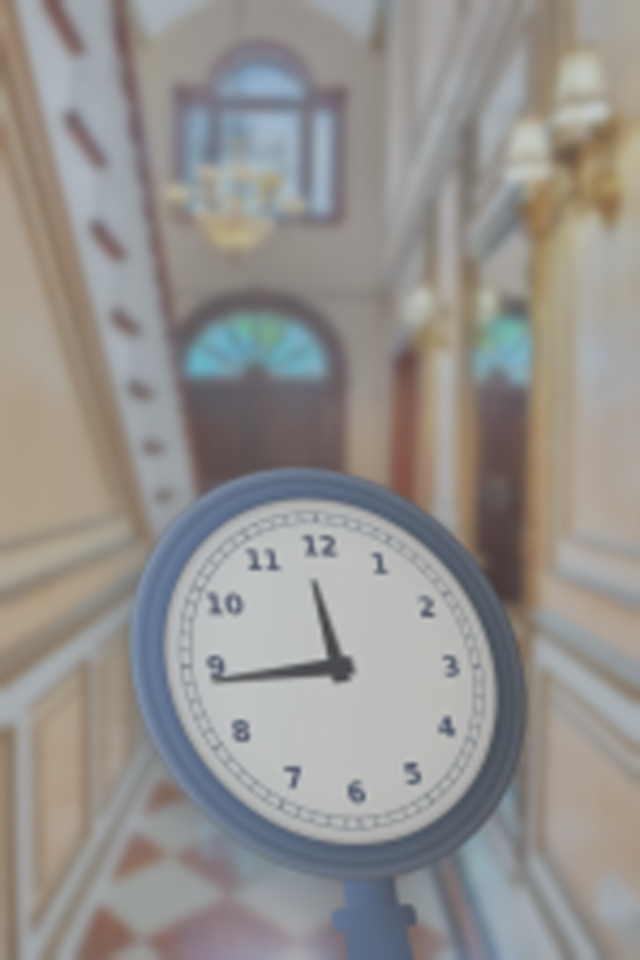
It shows 11 h 44 min
